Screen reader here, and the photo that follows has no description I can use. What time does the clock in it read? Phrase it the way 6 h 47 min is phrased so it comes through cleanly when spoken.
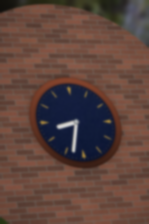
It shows 8 h 33 min
